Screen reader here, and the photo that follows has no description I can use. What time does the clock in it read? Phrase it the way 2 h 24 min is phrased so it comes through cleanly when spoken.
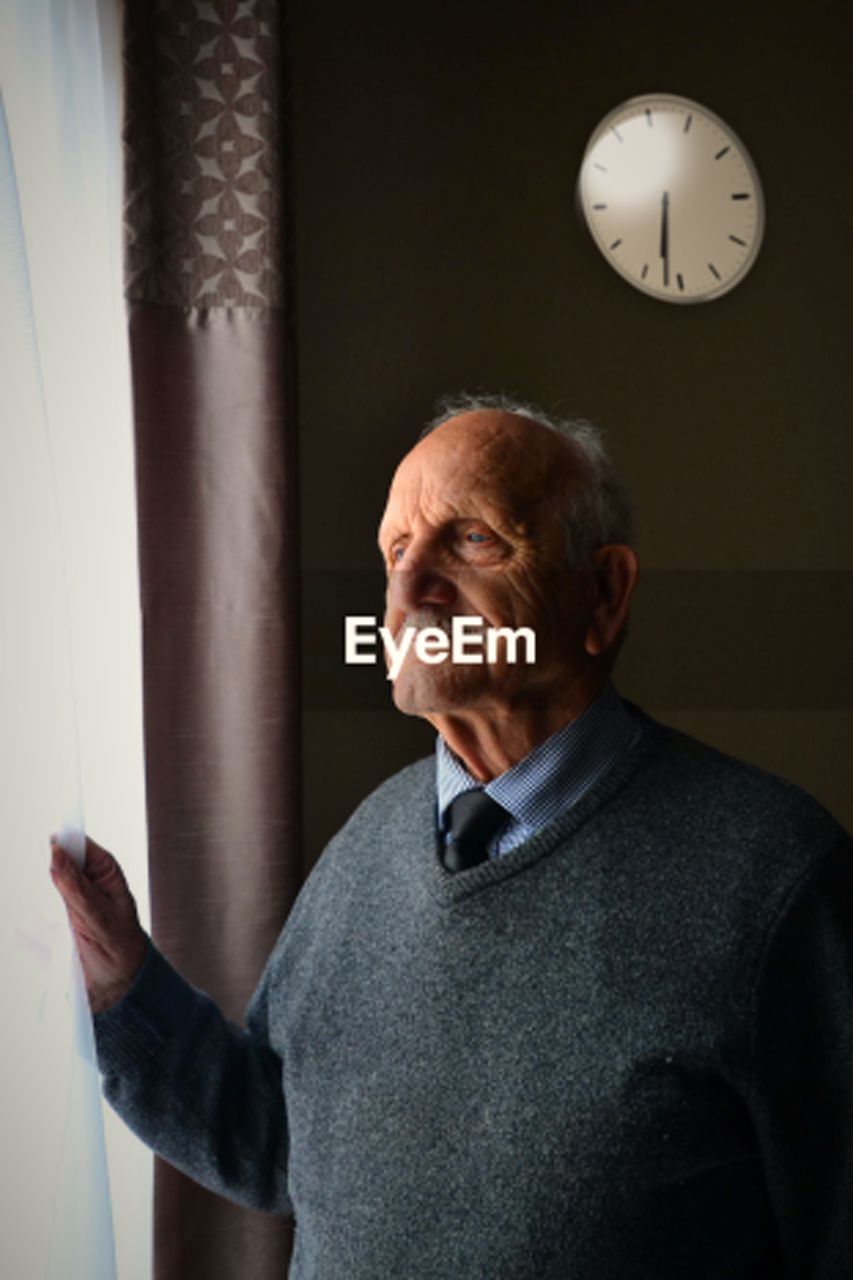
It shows 6 h 32 min
